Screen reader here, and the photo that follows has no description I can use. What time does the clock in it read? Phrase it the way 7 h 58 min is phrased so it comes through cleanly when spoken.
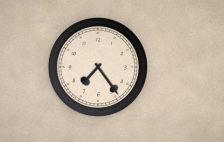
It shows 7 h 24 min
